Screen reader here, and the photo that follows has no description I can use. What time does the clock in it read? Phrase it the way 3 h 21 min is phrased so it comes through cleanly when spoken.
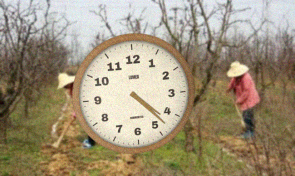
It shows 4 h 23 min
